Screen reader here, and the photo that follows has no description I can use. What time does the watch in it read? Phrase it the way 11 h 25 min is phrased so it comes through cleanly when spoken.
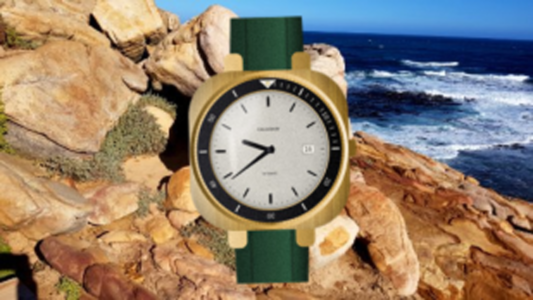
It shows 9 h 39 min
